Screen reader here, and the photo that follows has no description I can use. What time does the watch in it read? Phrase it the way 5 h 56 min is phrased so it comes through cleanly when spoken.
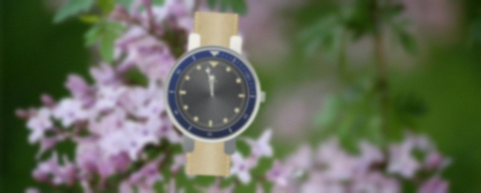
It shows 11 h 58 min
